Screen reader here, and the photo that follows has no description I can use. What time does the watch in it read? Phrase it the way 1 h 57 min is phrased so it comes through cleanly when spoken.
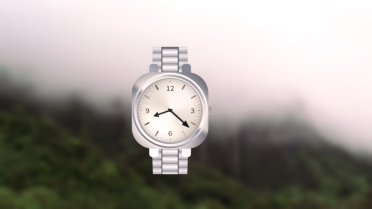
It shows 8 h 22 min
